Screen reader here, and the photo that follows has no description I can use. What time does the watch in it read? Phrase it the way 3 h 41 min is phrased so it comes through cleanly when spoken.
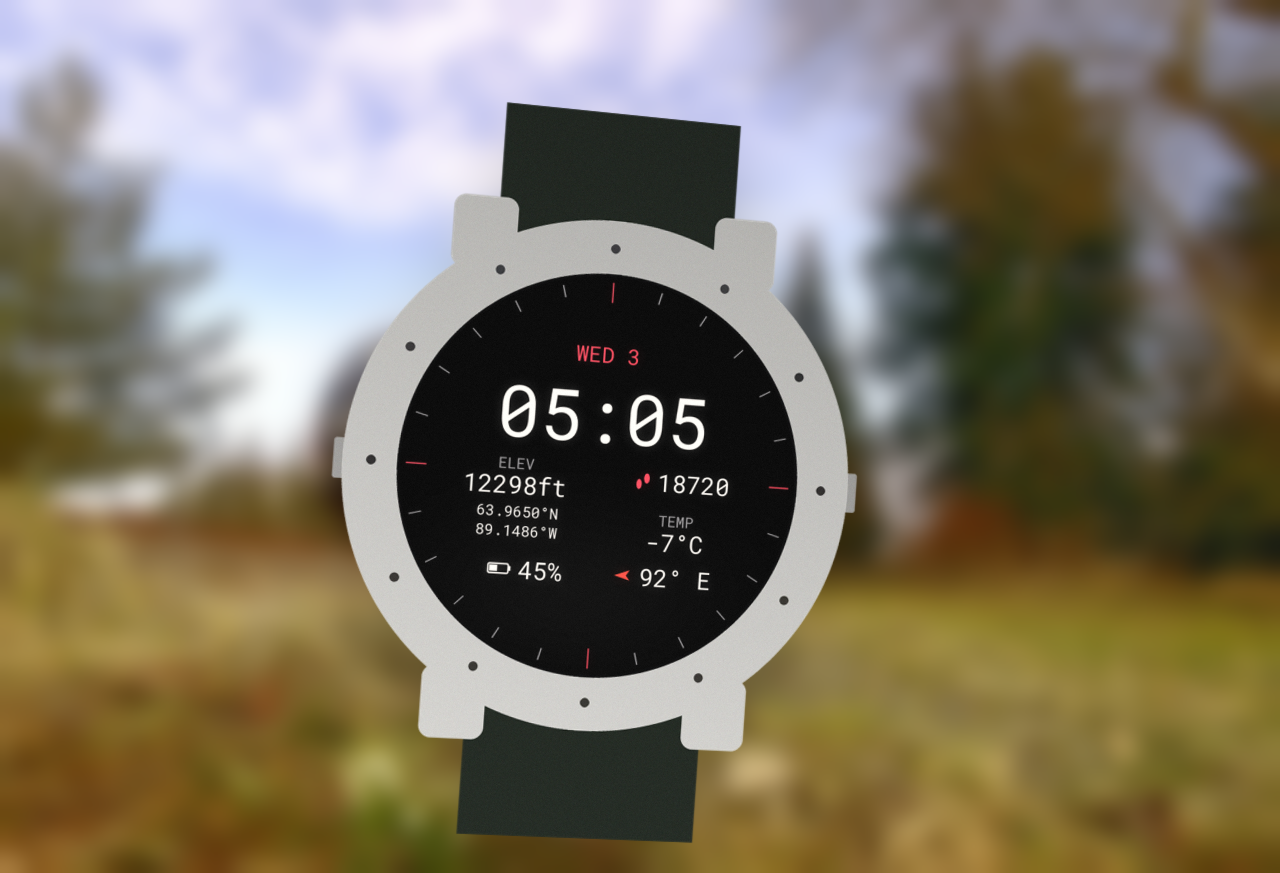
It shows 5 h 05 min
